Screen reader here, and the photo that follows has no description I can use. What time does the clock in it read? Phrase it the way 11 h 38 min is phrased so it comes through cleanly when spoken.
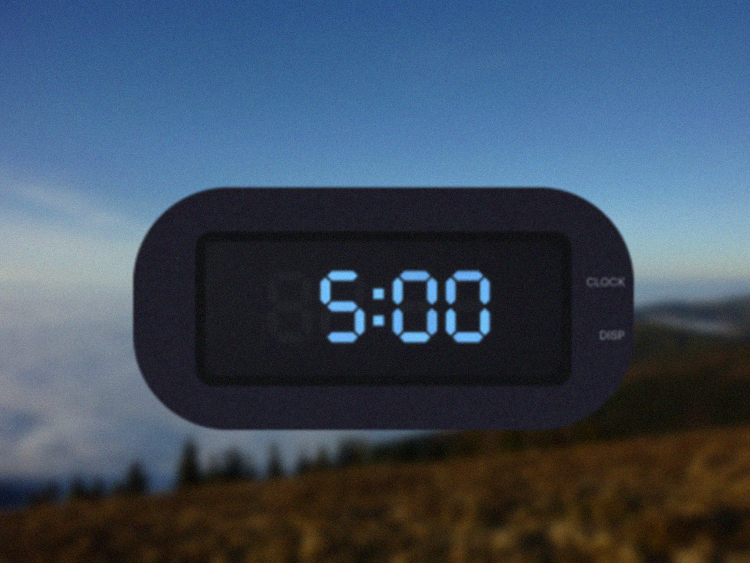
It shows 5 h 00 min
